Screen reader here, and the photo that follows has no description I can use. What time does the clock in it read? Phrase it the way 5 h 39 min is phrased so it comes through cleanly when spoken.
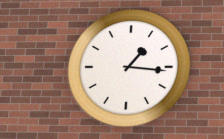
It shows 1 h 16 min
